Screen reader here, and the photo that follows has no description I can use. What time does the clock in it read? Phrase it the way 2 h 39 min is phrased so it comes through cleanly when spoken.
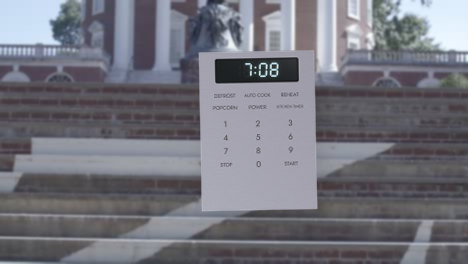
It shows 7 h 08 min
